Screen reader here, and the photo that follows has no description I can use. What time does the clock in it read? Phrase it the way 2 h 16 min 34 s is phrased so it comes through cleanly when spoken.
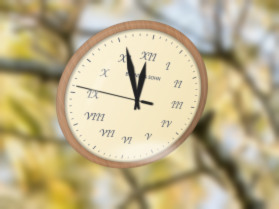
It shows 11 h 55 min 46 s
